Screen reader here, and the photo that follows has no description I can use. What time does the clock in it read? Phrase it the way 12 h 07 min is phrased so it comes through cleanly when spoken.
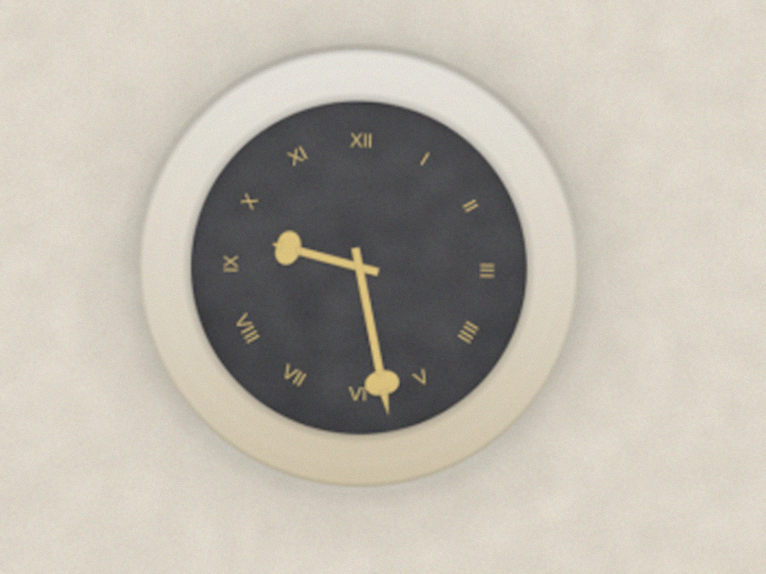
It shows 9 h 28 min
